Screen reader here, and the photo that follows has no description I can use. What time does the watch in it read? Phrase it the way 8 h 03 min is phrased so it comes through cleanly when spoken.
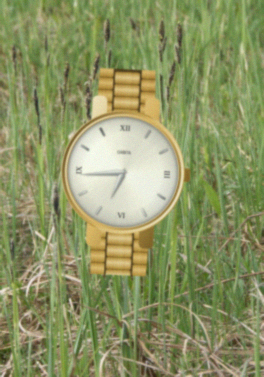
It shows 6 h 44 min
